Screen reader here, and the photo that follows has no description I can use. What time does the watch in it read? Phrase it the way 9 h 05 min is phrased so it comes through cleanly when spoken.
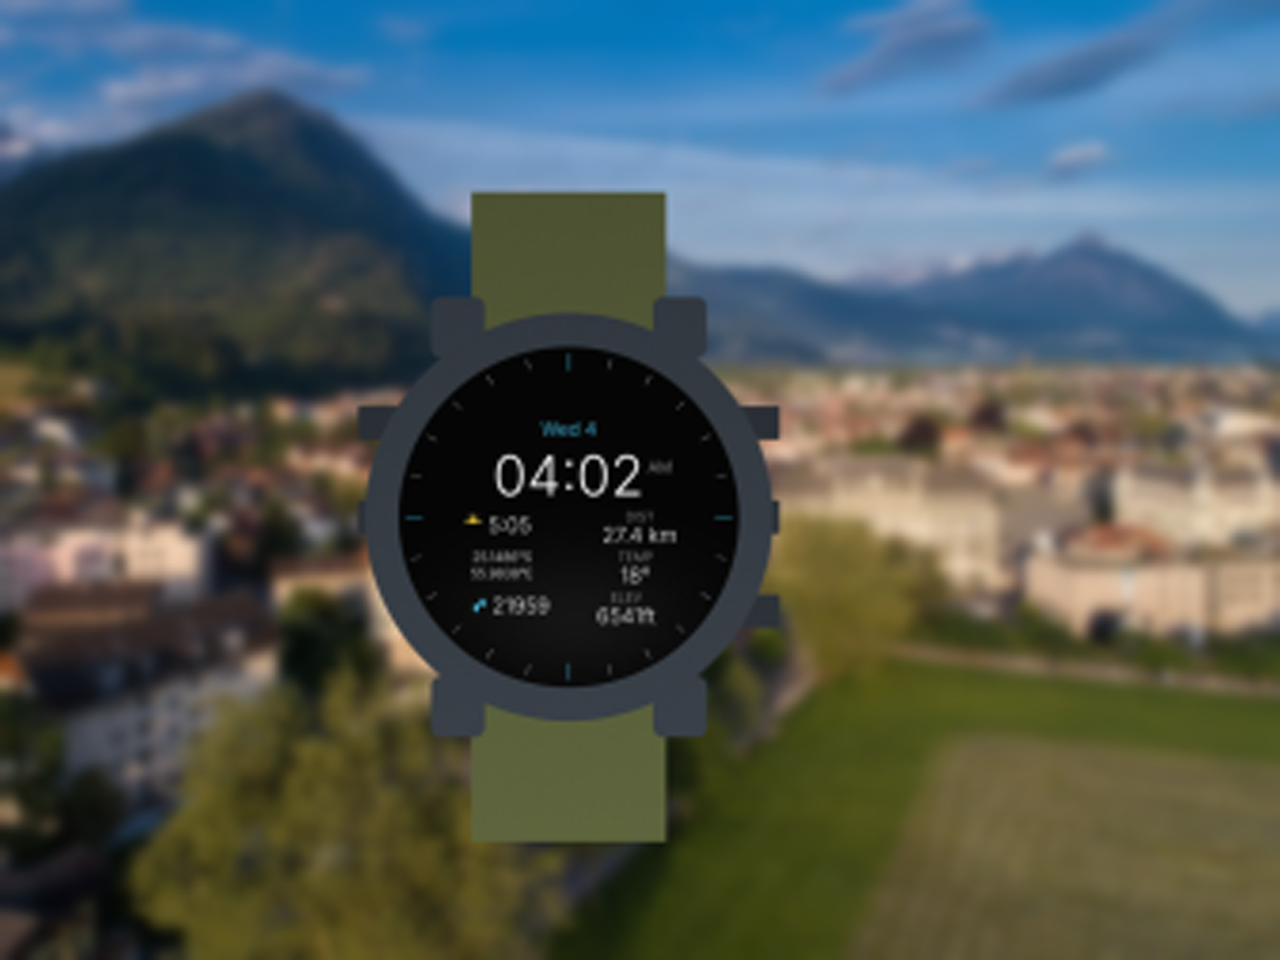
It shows 4 h 02 min
